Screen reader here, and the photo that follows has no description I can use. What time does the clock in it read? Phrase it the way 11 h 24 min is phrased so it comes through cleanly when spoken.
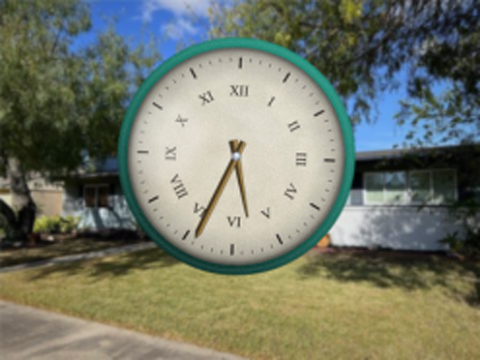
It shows 5 h 34 min
